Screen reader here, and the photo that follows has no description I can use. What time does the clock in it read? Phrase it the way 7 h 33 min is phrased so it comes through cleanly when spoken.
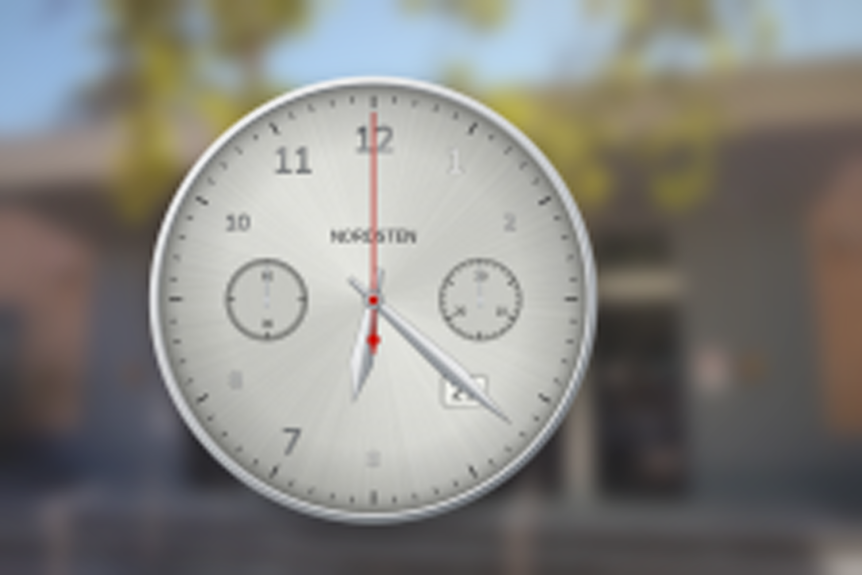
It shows 6 h 22 min
